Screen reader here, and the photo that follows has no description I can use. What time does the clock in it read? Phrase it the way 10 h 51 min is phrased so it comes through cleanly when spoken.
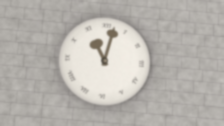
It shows 11 h 02 min
